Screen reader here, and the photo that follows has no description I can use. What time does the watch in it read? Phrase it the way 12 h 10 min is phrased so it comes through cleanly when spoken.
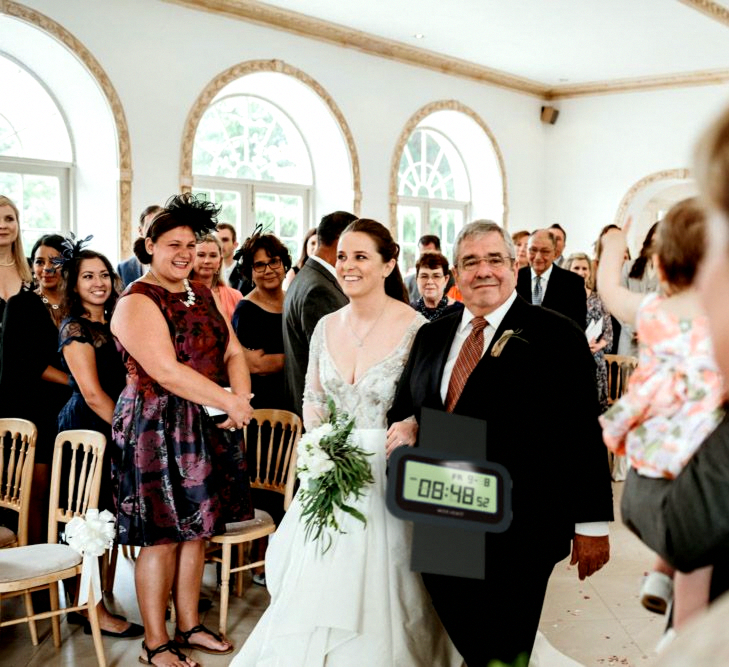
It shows 8 h 48 min
